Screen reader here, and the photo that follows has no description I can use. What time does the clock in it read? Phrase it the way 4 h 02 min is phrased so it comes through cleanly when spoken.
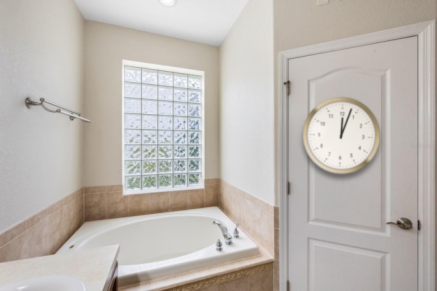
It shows 12 h 03 min
